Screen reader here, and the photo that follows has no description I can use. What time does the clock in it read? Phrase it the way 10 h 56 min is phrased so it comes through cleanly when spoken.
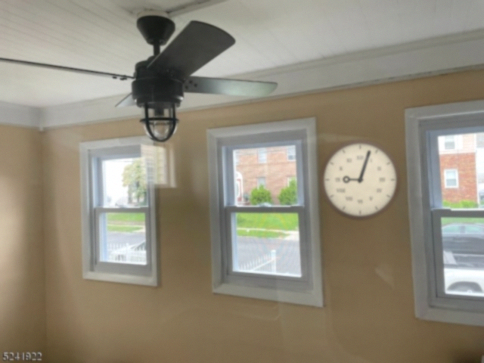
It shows 9 h 03 min
